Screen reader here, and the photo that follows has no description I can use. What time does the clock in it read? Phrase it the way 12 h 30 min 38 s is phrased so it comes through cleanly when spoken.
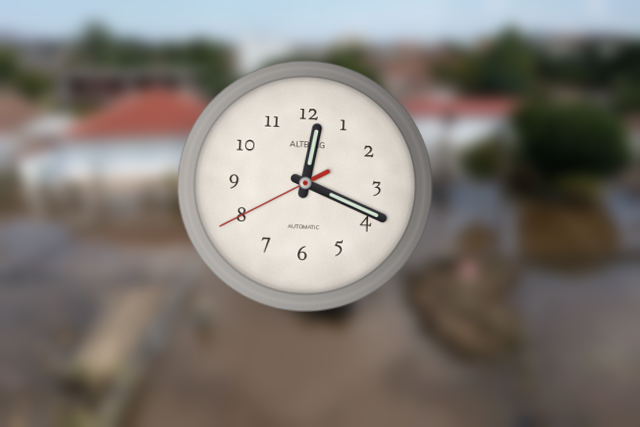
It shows 12 h 18 min 40 s
